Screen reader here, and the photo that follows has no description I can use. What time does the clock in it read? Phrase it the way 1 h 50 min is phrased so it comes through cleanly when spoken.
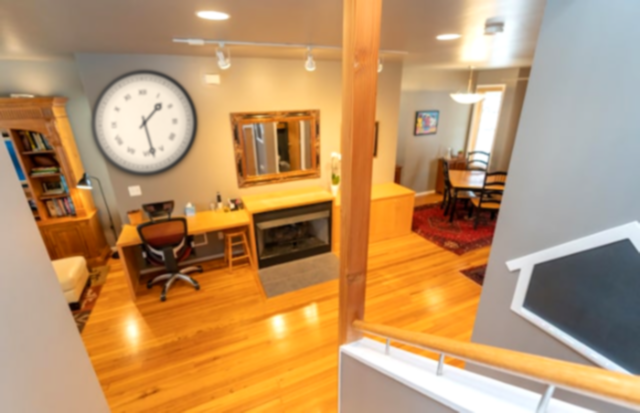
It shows 1 h 28 min
